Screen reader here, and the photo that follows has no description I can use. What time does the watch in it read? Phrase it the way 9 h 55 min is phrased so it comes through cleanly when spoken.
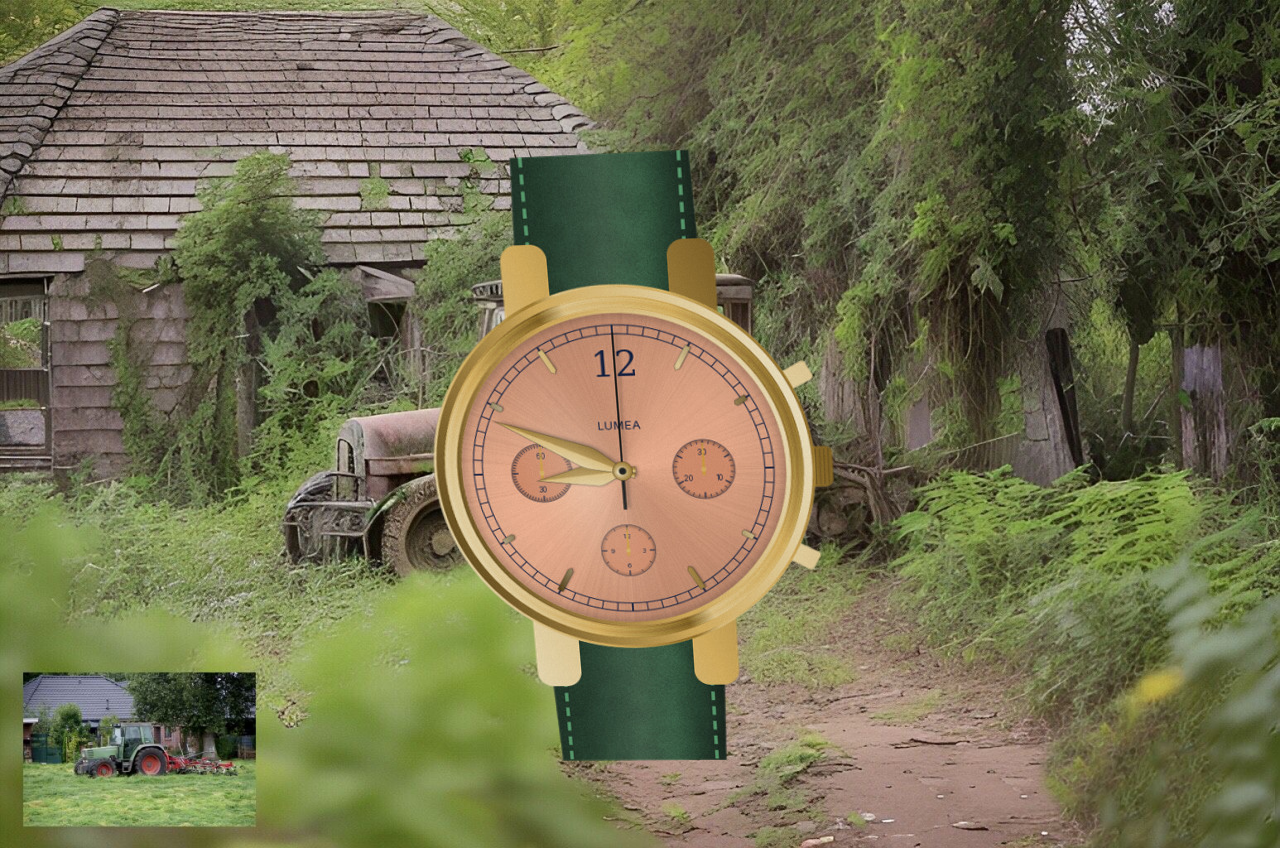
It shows 8 h 49 min
